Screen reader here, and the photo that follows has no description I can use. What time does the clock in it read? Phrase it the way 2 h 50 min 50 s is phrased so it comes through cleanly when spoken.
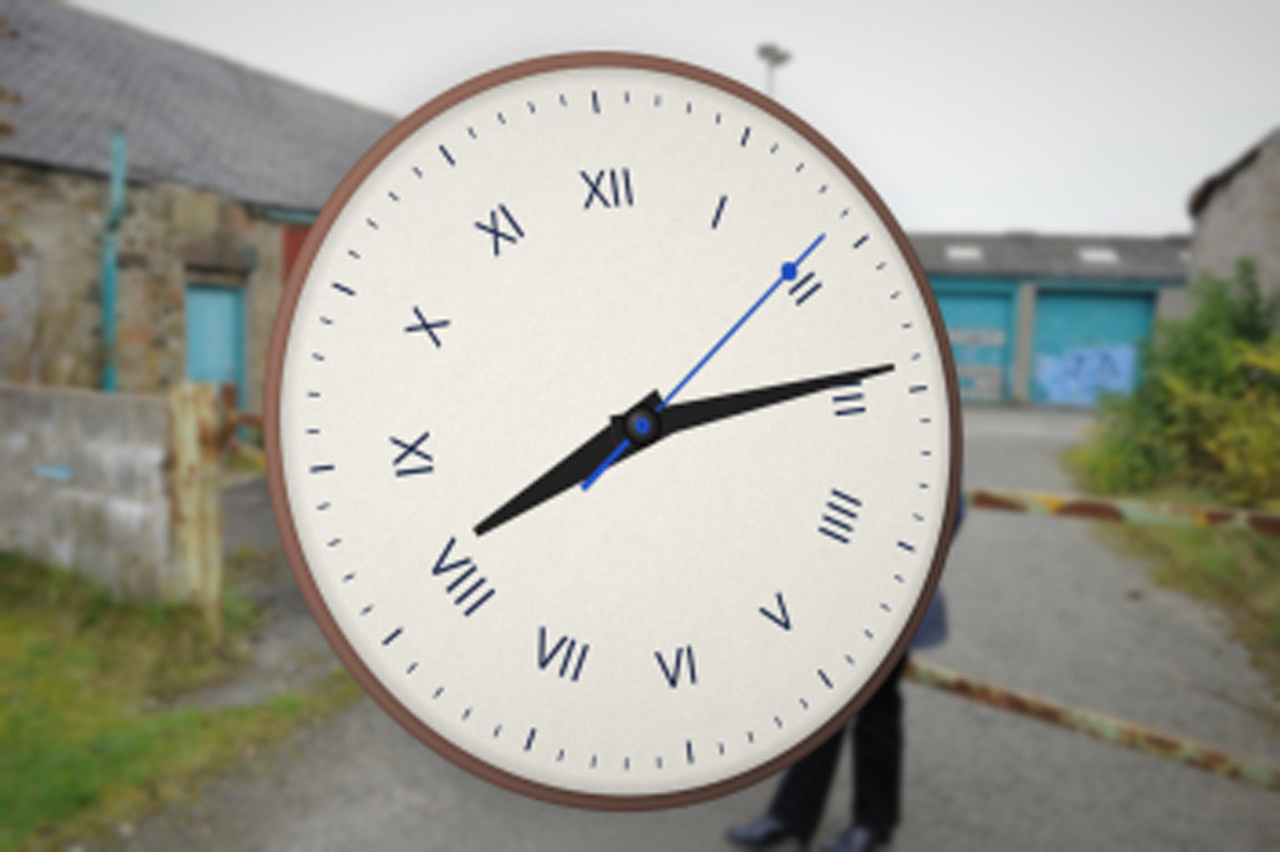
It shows 8 h 14 min 09 s
